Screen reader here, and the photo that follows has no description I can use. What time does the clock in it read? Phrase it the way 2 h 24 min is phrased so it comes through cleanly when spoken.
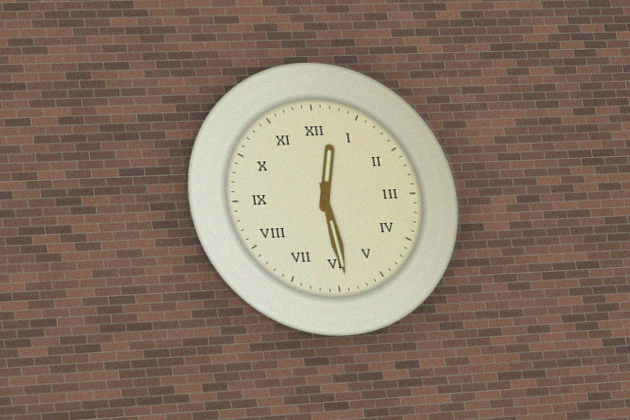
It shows 12 h 29 min
